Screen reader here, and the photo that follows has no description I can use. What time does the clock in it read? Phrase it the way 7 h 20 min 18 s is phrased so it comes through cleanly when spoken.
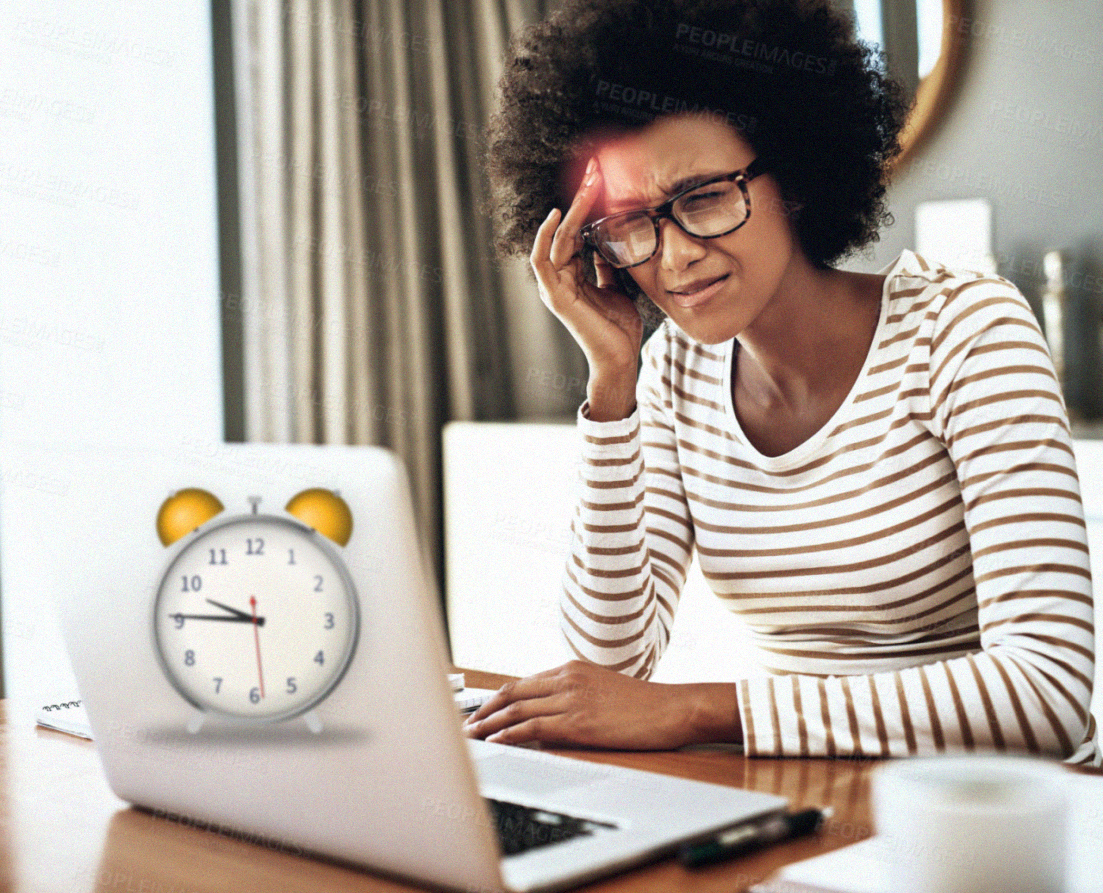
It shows 9 h 45 min 29 s
